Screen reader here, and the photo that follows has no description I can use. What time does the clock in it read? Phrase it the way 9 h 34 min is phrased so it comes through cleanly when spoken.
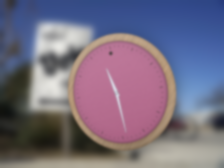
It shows 11 h 29 min
